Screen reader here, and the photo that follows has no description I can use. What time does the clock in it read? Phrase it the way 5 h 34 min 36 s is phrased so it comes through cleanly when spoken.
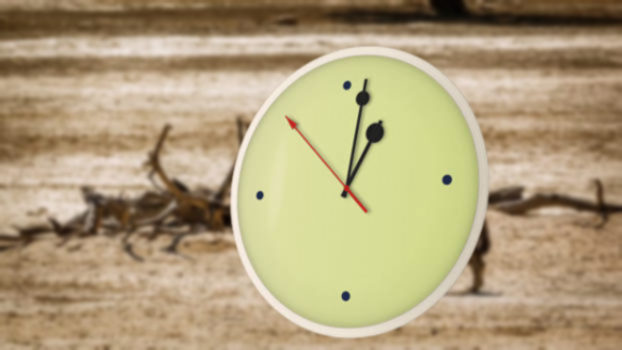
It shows 1 h 01 min 53 s
